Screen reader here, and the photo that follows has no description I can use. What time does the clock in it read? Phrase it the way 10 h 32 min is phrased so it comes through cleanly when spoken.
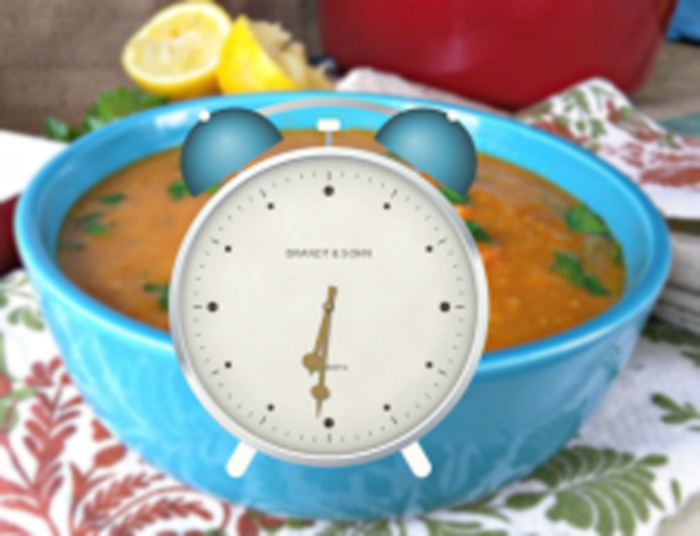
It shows 6 h 31 min
